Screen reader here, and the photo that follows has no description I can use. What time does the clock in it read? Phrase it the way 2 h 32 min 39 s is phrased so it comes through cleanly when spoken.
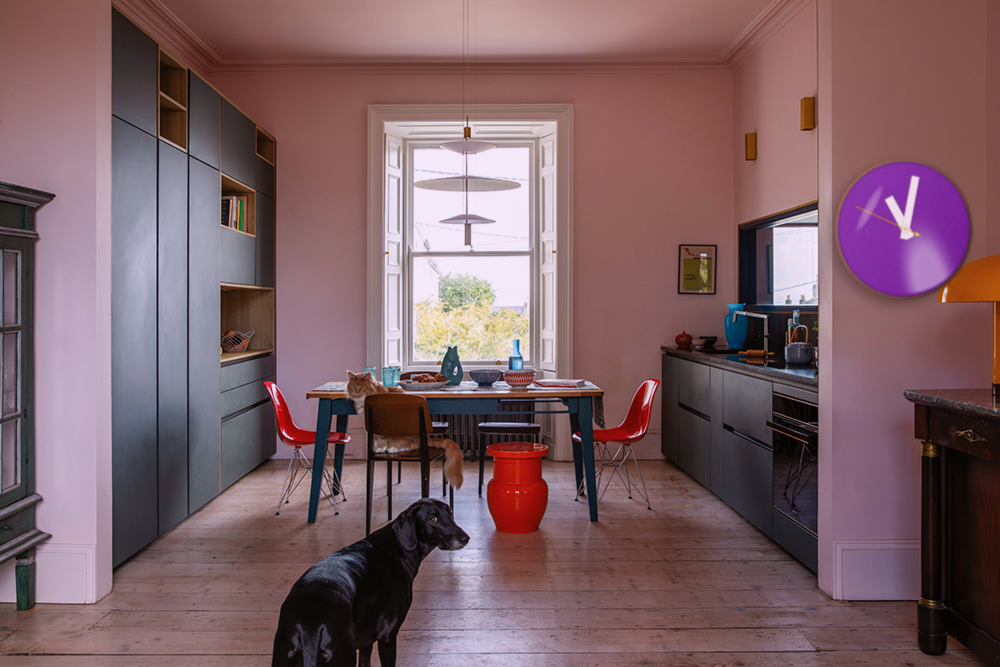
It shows 11 h 01 min 49 s
